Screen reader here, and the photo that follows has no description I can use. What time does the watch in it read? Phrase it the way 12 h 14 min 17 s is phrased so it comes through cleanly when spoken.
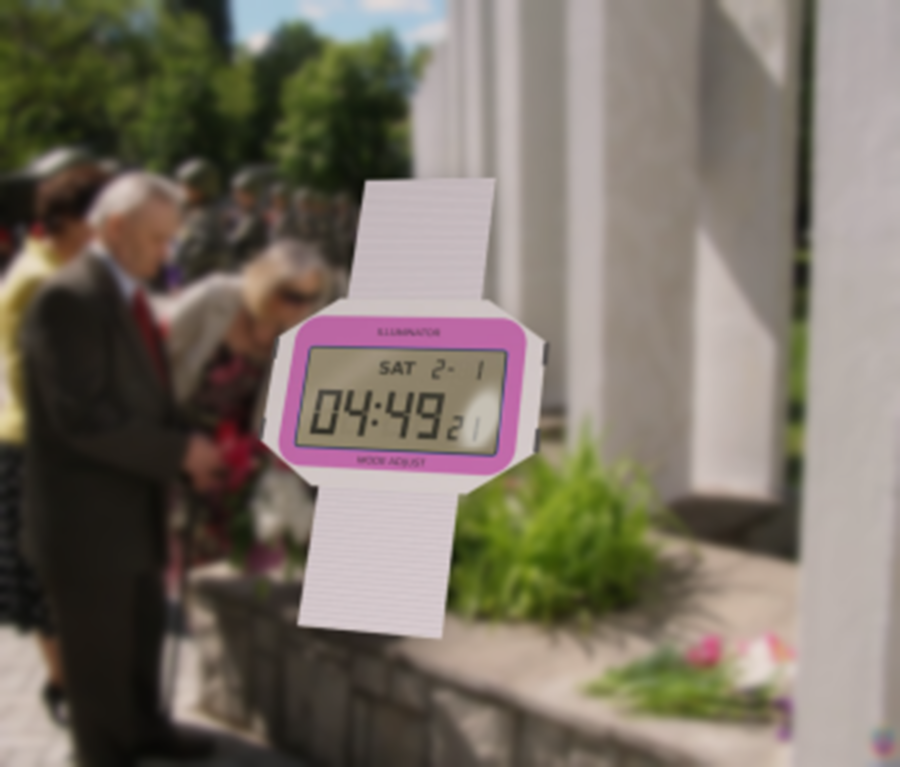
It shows 4 h 49 min 21 s
